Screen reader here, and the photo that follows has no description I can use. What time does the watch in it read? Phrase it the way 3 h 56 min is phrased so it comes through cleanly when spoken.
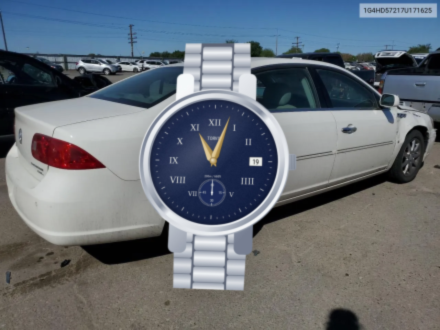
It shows 11 h 03 min
